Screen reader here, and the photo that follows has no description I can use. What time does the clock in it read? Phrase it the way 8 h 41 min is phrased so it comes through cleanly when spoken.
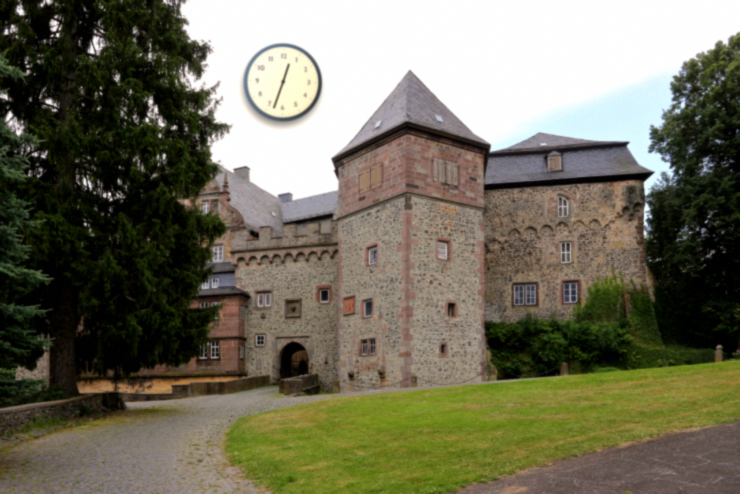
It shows 12 h 33 min
